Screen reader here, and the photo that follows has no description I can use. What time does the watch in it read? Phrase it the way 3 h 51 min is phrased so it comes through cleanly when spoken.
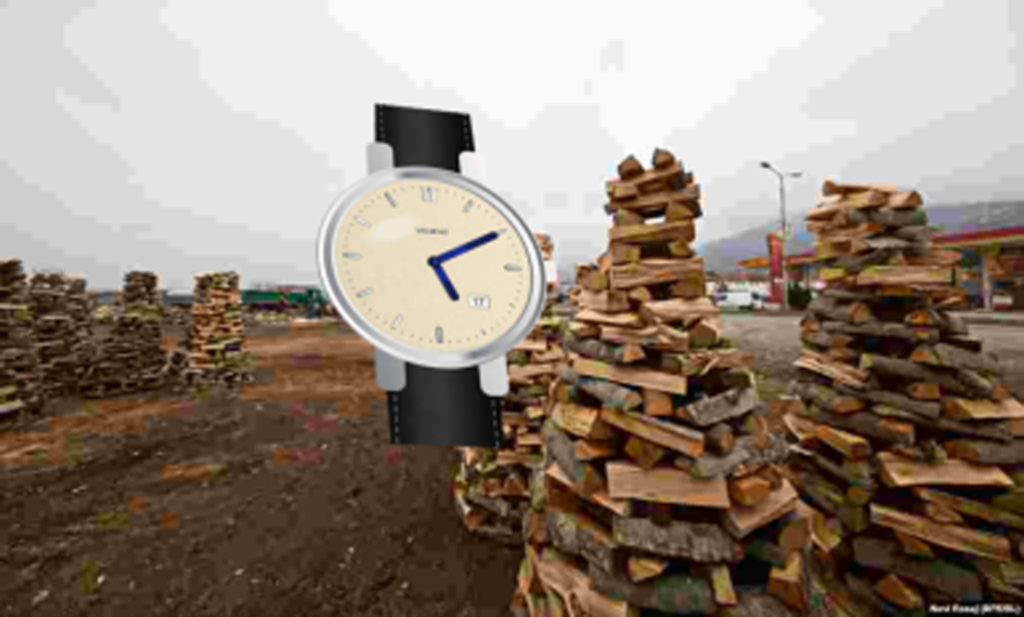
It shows 5 h 10 min
